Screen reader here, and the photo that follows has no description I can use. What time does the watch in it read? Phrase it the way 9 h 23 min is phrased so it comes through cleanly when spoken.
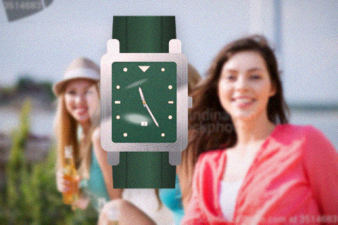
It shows 11 h 25 min
